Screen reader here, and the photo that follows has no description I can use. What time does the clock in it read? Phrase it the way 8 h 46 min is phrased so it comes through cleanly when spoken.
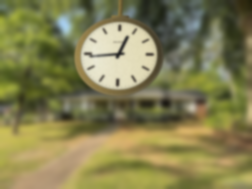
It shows 12 h 44 min
